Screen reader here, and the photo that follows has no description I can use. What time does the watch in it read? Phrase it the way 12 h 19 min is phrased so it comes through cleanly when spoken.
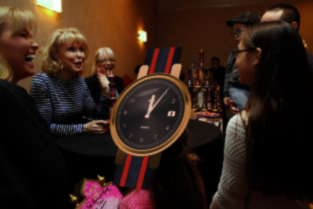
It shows 12 h 05 min
